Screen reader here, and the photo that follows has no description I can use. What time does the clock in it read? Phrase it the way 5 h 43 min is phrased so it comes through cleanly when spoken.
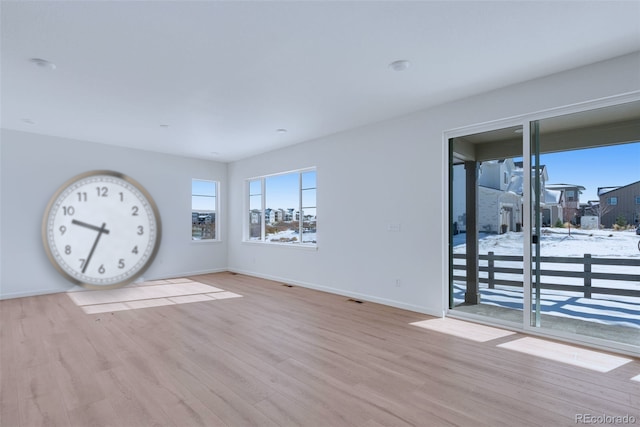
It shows 9 h 34 min
